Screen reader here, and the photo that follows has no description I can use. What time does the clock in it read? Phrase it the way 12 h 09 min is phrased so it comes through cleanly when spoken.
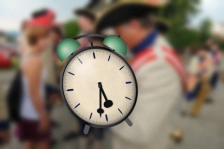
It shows 5 h 32 min
